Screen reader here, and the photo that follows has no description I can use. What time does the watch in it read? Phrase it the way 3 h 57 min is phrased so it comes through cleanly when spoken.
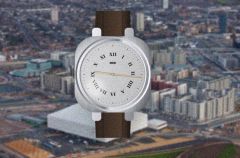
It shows 9 h 16 min
